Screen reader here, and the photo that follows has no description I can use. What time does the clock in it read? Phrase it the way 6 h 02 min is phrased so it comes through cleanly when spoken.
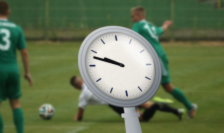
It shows 9 h 48 min
